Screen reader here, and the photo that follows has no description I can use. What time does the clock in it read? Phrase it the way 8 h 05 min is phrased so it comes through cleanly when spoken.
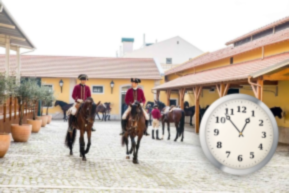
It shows 12 h 53 min
